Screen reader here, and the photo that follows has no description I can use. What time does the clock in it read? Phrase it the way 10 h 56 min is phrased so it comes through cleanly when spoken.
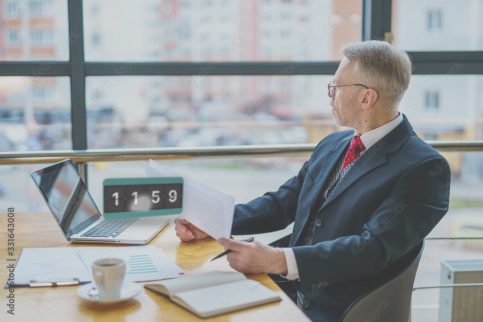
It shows 11 h 59 min
